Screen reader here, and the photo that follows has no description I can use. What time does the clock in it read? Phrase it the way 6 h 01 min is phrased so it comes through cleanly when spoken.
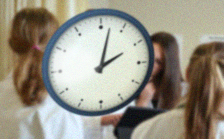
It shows 2 h 02 min
